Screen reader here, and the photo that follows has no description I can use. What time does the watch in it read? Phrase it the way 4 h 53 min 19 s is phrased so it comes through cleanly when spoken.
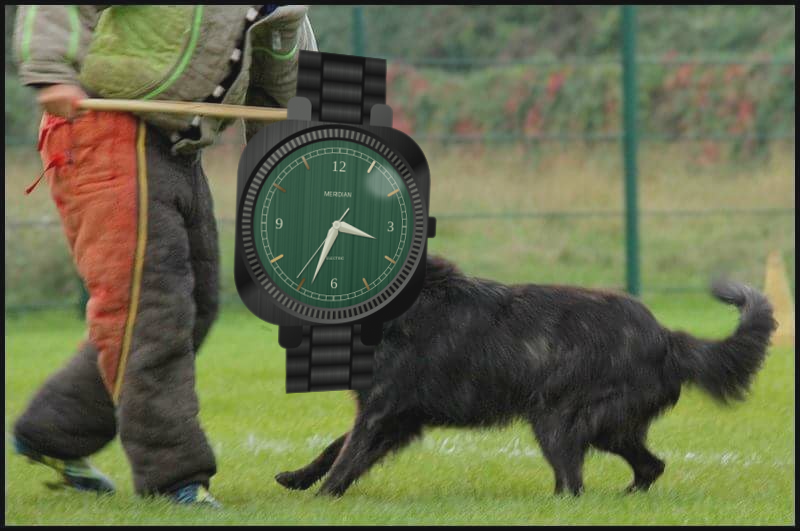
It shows 3 h 33 min 36 s
